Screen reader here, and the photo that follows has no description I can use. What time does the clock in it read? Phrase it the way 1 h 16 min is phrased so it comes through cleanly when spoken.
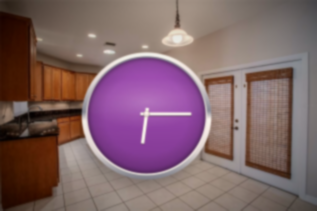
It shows 6 h 15 min
